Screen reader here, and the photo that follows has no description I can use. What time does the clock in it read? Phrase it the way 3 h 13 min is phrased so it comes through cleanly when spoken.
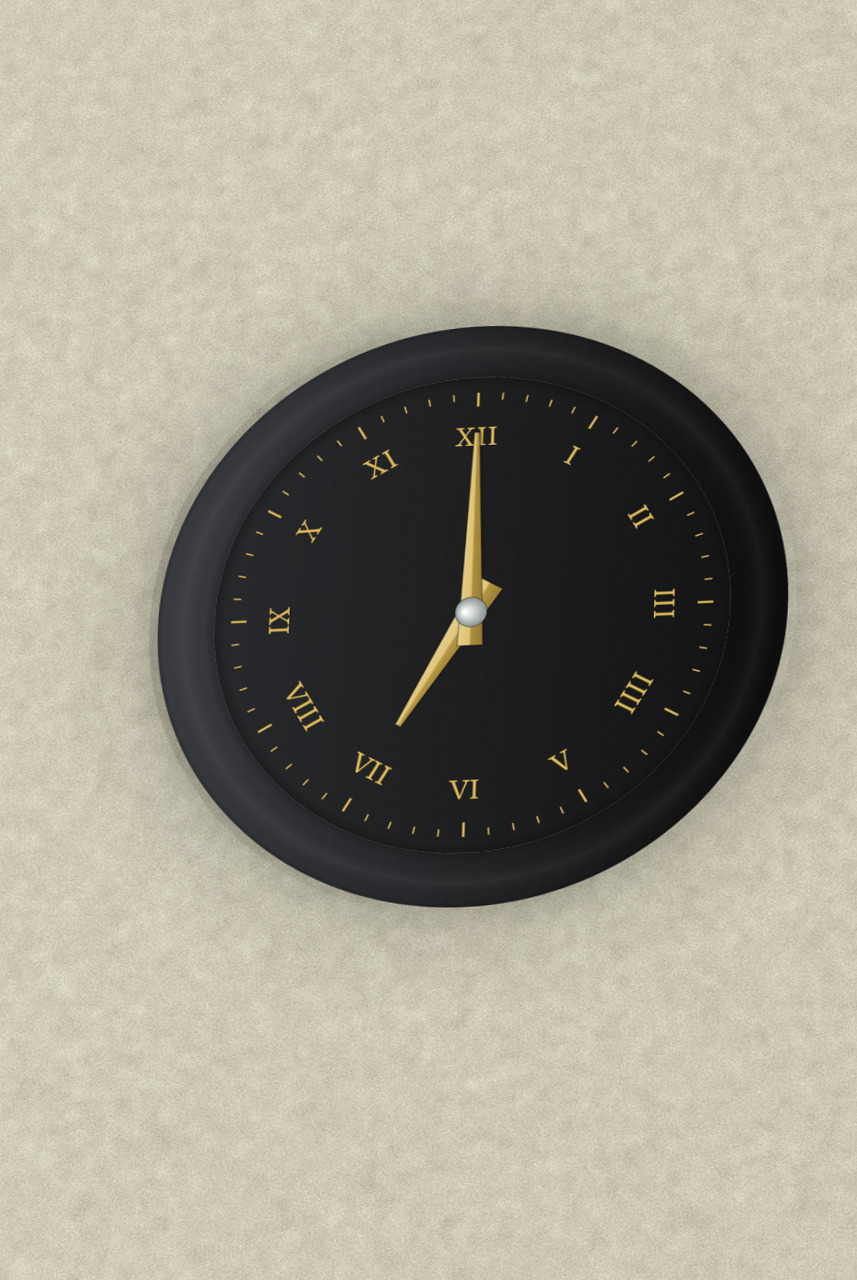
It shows 7 h 00 min
